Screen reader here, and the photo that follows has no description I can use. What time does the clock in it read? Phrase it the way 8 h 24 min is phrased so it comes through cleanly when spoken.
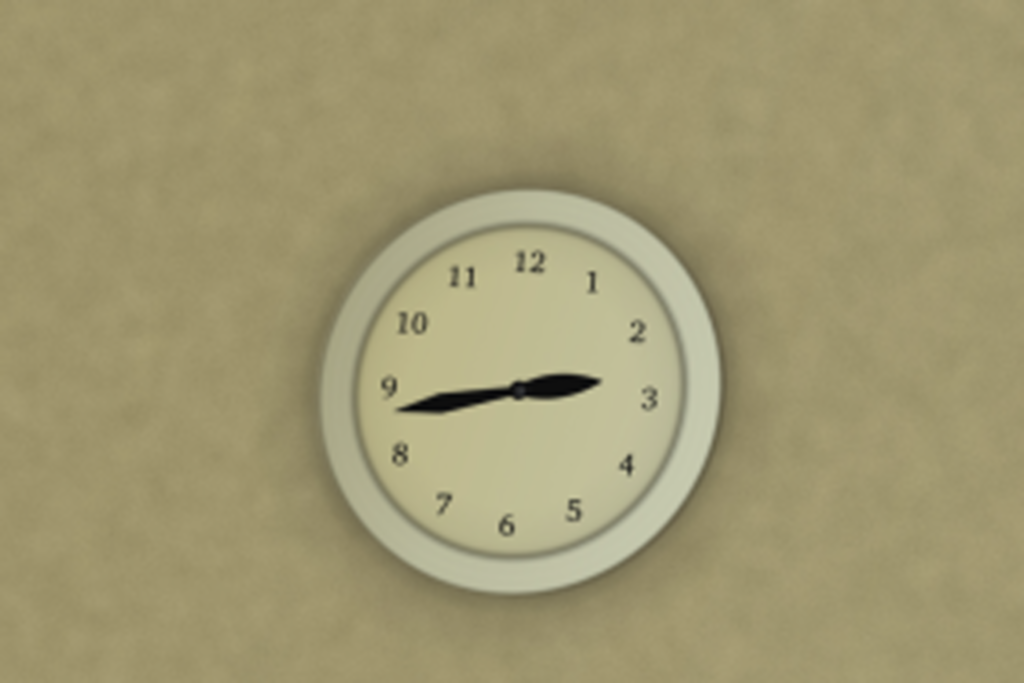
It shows 2 h 43 min
